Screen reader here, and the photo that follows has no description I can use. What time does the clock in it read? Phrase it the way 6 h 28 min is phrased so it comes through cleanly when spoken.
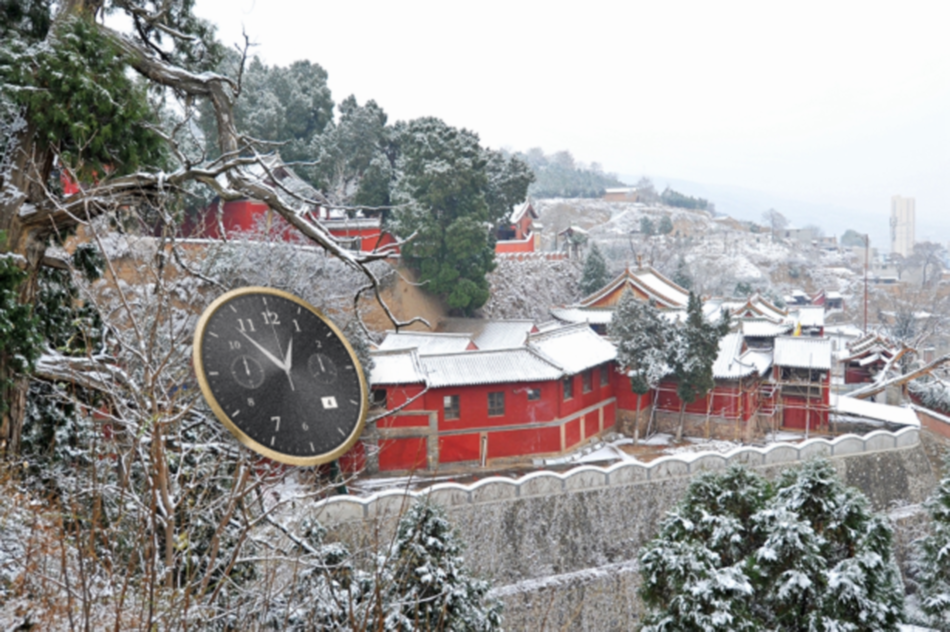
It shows 12 h 53 min
